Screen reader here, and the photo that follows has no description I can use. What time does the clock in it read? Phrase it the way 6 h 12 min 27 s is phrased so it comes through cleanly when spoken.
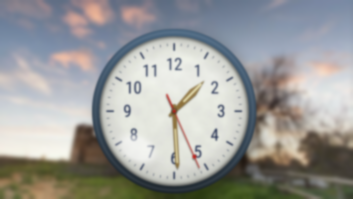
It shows 1 h 29 min 26 s
